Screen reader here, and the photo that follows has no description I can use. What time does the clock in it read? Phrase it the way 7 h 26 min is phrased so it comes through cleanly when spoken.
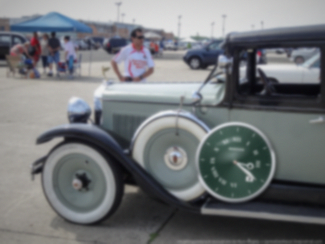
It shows 3 h 21 min
